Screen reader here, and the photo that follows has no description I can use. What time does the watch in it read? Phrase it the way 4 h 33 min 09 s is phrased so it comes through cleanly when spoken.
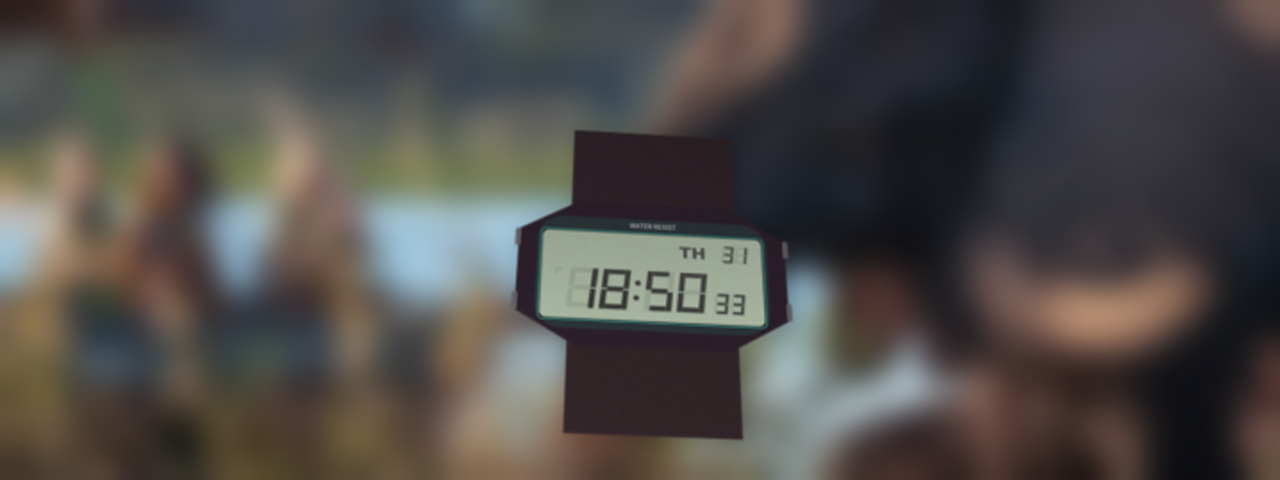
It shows 18 h 50 min 33 s
